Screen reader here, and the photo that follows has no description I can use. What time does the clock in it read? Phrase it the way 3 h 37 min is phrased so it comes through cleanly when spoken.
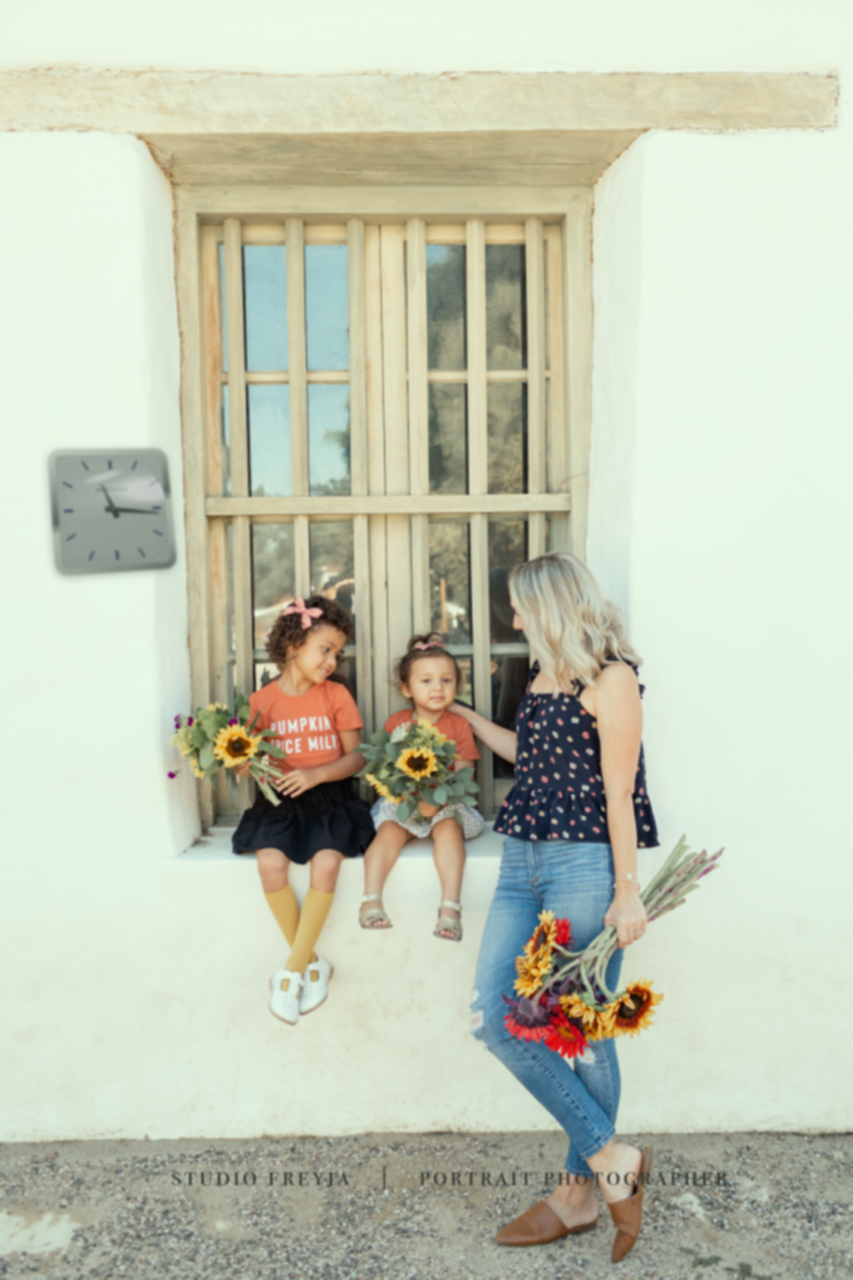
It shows 11 h 16 min
